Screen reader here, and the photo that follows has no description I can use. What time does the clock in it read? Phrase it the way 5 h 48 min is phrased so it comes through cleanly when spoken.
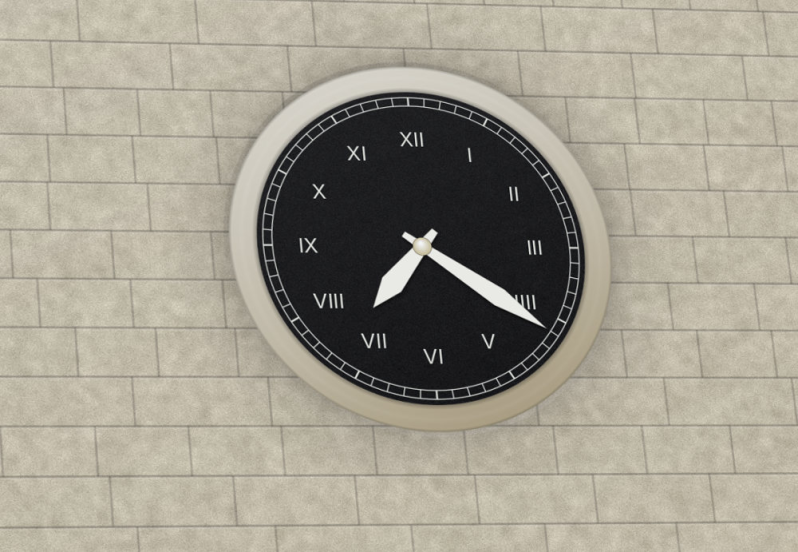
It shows 7 h 21 min
